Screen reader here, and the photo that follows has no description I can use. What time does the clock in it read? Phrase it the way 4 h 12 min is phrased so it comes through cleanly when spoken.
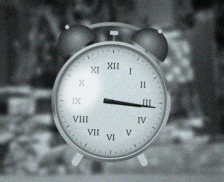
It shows 3 h 16 min
